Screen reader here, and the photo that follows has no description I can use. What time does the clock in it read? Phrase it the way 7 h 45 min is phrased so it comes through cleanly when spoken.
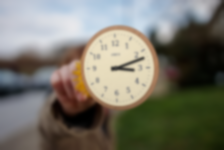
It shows 3 h 12 min
